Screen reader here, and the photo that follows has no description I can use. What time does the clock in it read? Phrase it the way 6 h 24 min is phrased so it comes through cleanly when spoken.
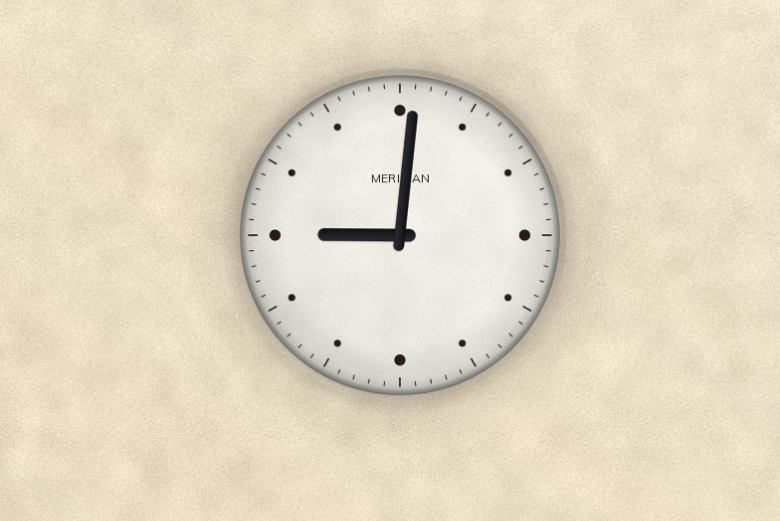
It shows 9 h 01 min
